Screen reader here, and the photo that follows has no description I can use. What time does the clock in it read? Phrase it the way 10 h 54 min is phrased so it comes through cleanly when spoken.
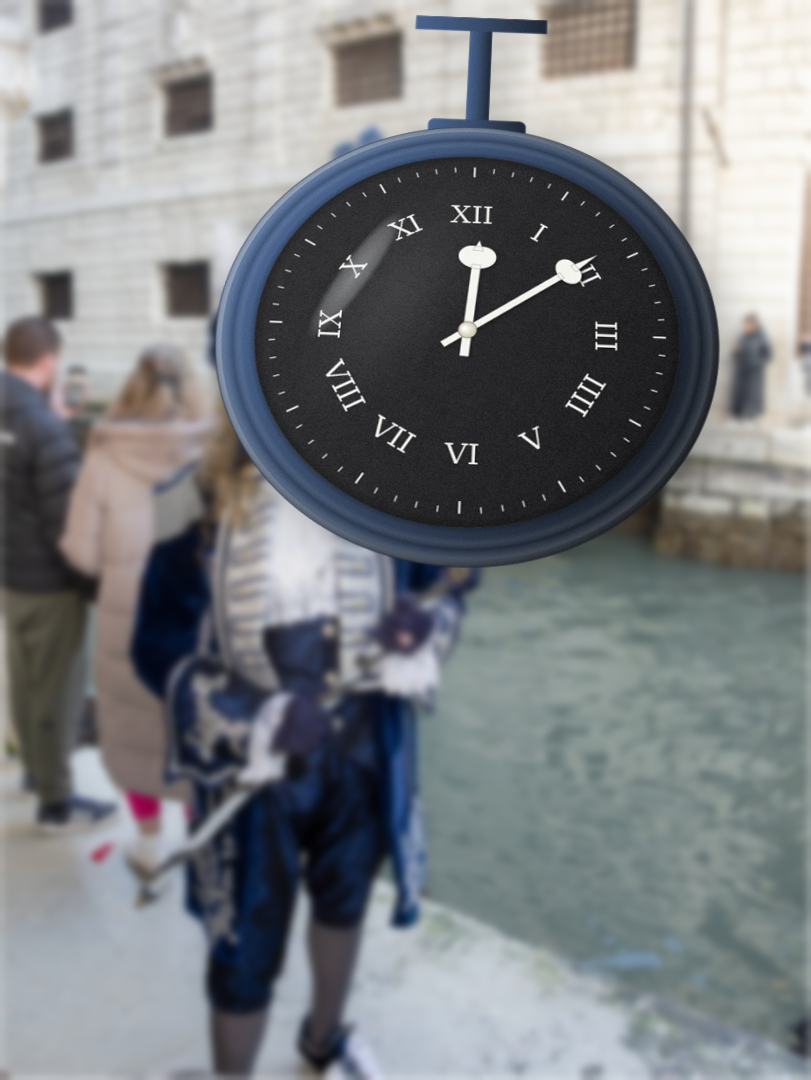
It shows 12 h 09 min
